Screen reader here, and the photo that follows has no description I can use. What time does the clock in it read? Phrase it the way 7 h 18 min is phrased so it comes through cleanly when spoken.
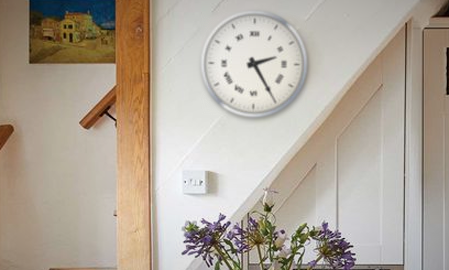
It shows 2 h 25 min
